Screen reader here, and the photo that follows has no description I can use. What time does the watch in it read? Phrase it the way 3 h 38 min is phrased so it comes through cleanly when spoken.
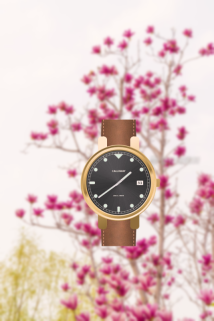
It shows 1 h 39 min
